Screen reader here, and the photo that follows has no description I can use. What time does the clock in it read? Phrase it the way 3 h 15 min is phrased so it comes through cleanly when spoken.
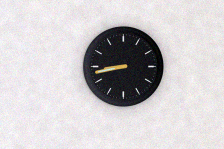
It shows 8 h 43 min
